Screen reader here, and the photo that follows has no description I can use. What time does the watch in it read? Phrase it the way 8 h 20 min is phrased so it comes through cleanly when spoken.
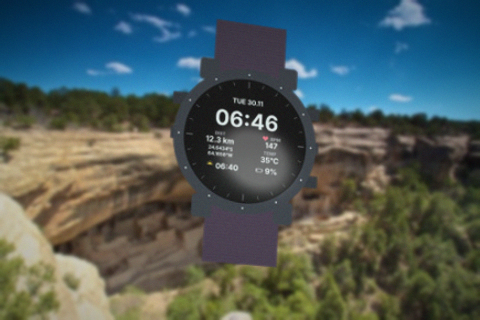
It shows 6 h 46 min
